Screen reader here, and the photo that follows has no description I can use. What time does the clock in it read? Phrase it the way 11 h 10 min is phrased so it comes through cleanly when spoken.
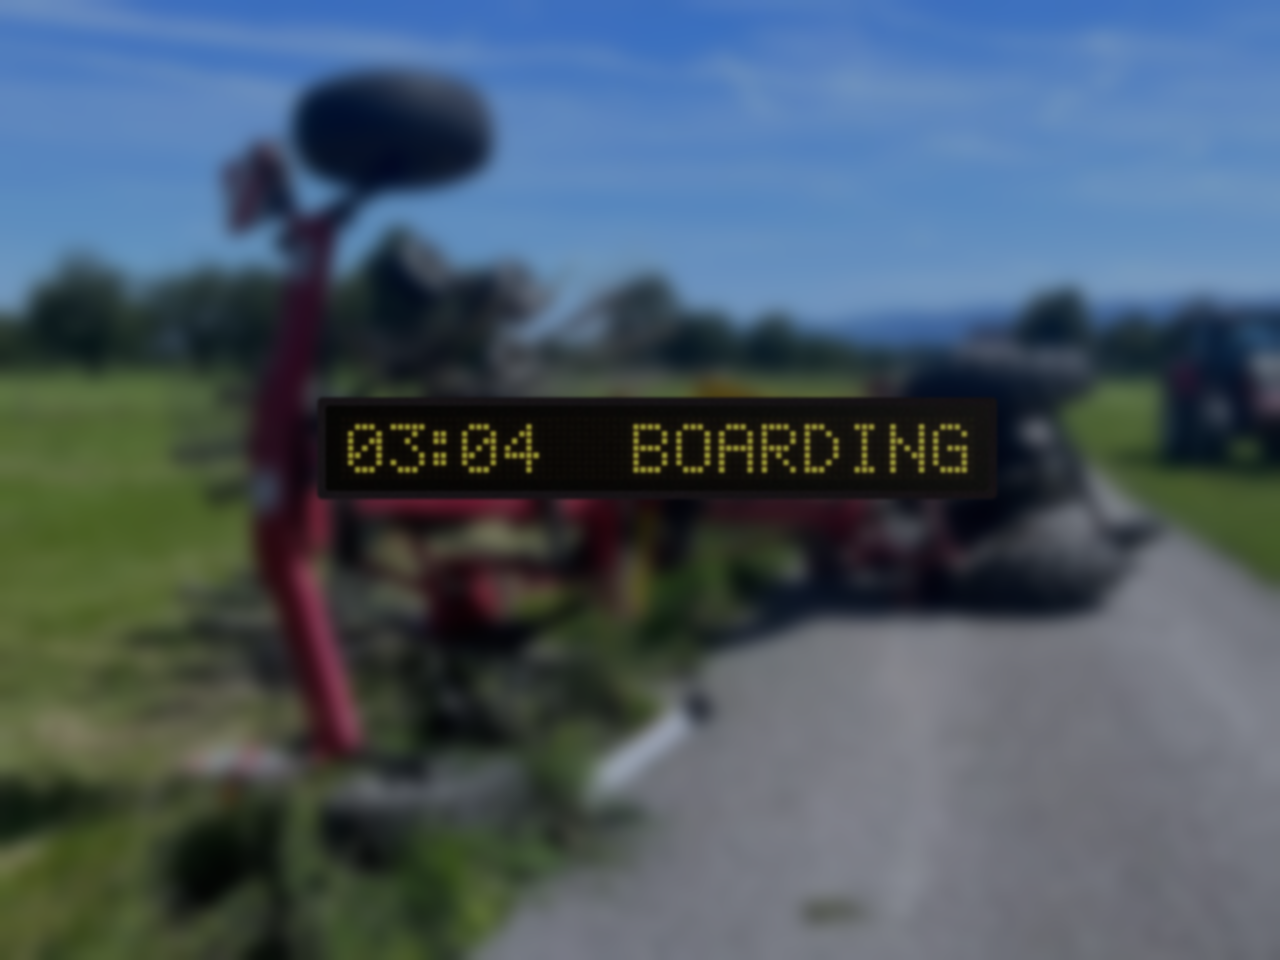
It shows 3 h 04 min
